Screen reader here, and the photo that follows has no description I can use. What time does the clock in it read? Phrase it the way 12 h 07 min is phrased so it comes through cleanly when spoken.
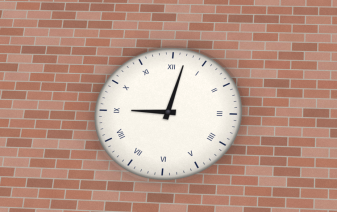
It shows 9 h 02 min
